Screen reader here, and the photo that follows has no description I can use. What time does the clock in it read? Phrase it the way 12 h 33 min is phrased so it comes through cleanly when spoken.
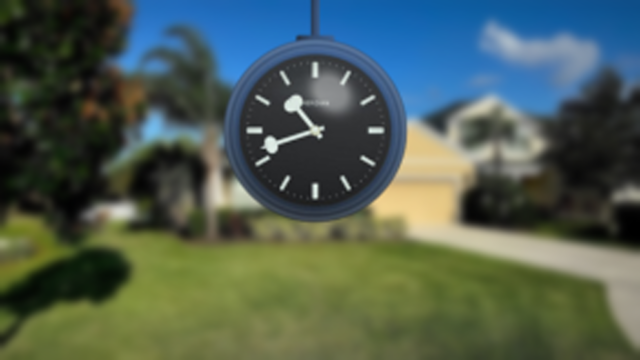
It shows 10 h 42 min
